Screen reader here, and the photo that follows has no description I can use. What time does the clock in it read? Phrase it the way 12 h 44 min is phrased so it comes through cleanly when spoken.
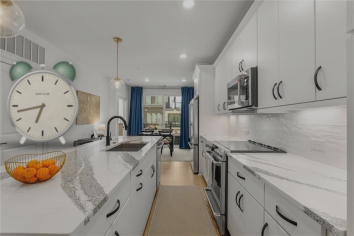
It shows 6 h 43 min
